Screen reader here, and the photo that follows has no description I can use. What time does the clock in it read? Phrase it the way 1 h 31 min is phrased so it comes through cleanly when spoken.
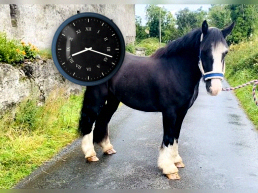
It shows 8 h 18 min
